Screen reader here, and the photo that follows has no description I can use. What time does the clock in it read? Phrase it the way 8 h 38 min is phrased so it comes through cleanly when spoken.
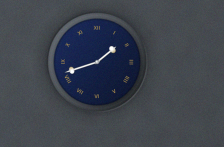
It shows 1 h 42 min
